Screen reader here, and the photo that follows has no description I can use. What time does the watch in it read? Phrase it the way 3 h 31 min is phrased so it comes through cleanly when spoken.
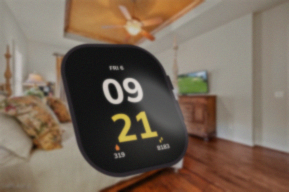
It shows 9 h 21 min
